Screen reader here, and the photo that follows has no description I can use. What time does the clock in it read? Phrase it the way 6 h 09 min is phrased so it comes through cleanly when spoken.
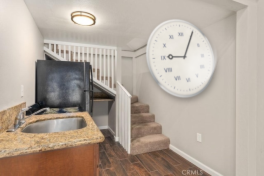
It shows 9 h 05 min
